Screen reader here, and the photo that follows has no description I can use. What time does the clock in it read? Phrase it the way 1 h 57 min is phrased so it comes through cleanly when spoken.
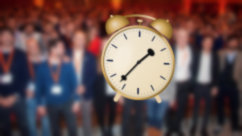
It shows 1 h 37 min
